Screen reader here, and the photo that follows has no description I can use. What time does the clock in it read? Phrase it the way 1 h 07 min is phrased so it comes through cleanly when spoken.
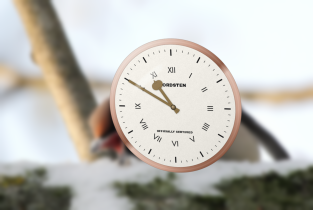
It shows 10 h 50 min
